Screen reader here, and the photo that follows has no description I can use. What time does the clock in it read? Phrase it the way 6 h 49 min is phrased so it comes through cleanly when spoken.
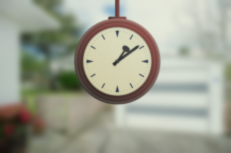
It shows 1 h 09 min
